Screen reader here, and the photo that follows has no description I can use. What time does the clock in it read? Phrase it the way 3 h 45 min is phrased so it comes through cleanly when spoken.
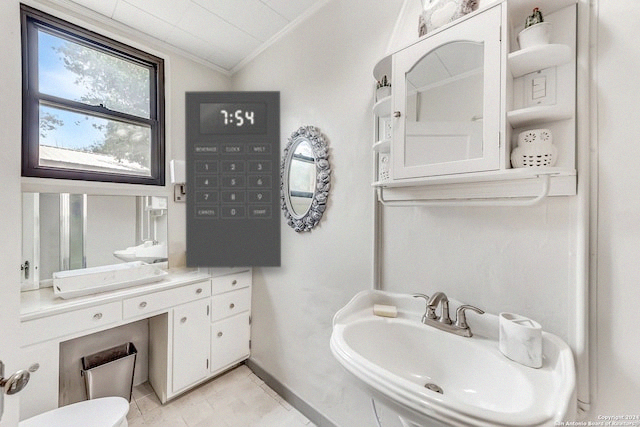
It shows 7 h 54 min
